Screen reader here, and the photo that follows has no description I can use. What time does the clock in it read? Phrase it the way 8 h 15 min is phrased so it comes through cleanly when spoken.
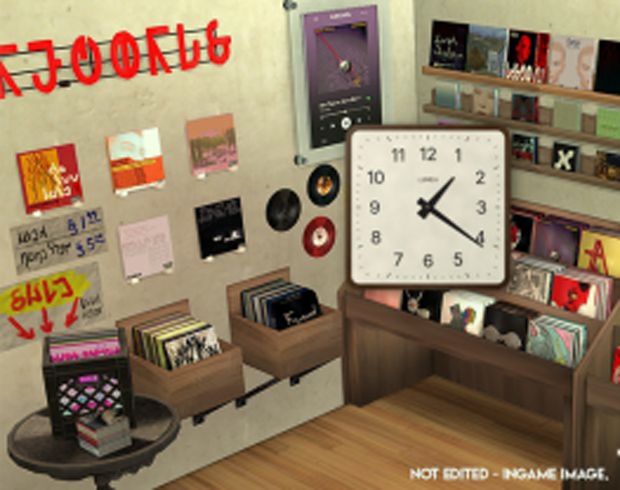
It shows 1 h 21 min
